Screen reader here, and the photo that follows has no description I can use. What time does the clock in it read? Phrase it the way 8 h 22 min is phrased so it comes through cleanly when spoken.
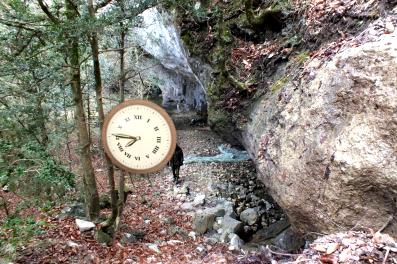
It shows 7 h 46 min
